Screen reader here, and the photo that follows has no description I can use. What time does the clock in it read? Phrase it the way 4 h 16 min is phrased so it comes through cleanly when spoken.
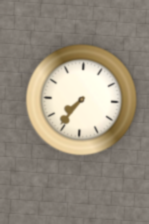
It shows 7 h 36 min
